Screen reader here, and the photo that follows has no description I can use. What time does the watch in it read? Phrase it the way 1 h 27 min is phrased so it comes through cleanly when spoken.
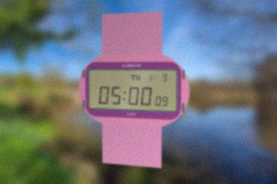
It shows 5 h 00 min
